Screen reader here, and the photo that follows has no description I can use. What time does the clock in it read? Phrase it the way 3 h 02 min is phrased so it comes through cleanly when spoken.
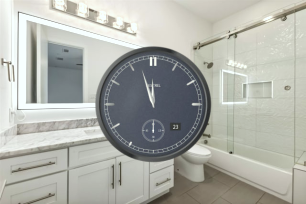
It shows 11 h 57 min
